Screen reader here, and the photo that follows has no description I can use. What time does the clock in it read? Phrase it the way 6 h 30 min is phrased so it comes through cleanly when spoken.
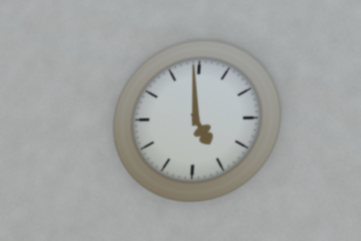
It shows 4 h 59 min
